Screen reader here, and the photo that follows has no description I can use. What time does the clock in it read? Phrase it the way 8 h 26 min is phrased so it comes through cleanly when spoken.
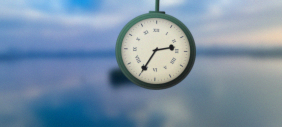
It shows 2 h 35 min
